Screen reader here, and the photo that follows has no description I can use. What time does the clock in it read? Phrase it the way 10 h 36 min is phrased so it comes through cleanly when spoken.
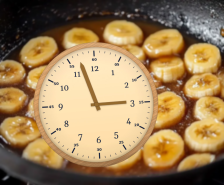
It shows 2 h 57 min
